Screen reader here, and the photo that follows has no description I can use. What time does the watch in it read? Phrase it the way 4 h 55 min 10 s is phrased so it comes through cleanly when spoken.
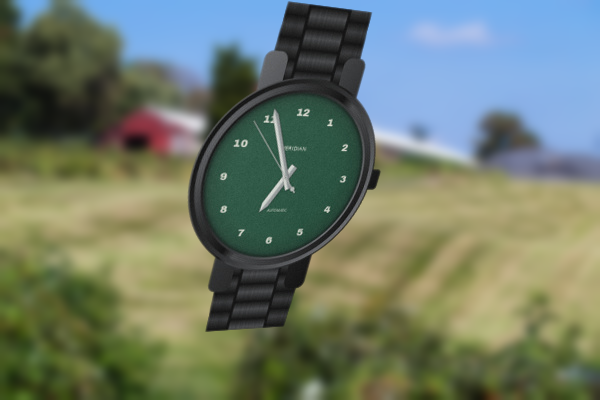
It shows 6 h 55 min 53 s
